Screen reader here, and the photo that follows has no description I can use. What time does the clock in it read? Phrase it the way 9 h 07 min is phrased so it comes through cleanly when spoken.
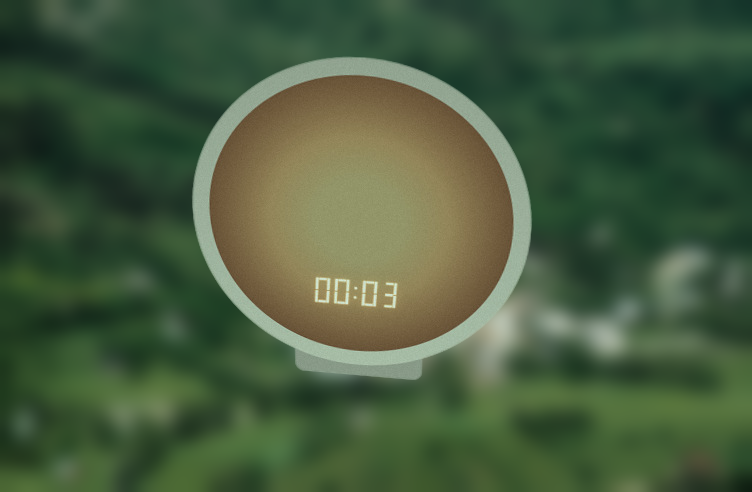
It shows 0 h 03 min
